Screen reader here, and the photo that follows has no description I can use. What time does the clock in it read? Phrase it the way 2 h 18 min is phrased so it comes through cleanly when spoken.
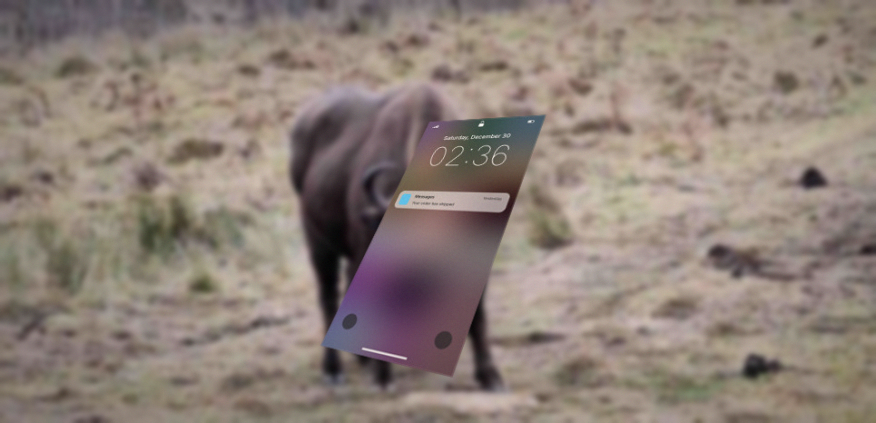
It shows 2 h 36 min
